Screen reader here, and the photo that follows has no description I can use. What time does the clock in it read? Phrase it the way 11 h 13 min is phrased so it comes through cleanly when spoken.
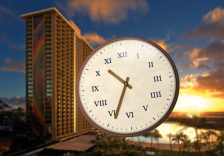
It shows 10 h 34 min
